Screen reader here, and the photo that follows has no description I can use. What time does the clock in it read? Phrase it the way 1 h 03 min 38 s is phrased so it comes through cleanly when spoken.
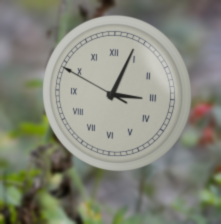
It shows 3 h 03 min 49 s
